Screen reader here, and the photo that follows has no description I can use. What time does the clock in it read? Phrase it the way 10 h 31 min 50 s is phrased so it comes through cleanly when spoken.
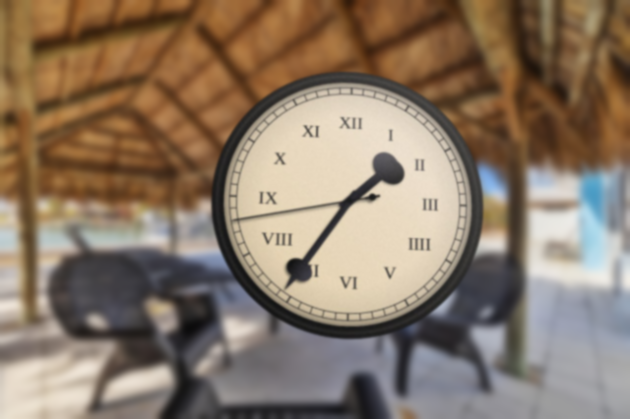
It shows 1 h 35 min 43 s
